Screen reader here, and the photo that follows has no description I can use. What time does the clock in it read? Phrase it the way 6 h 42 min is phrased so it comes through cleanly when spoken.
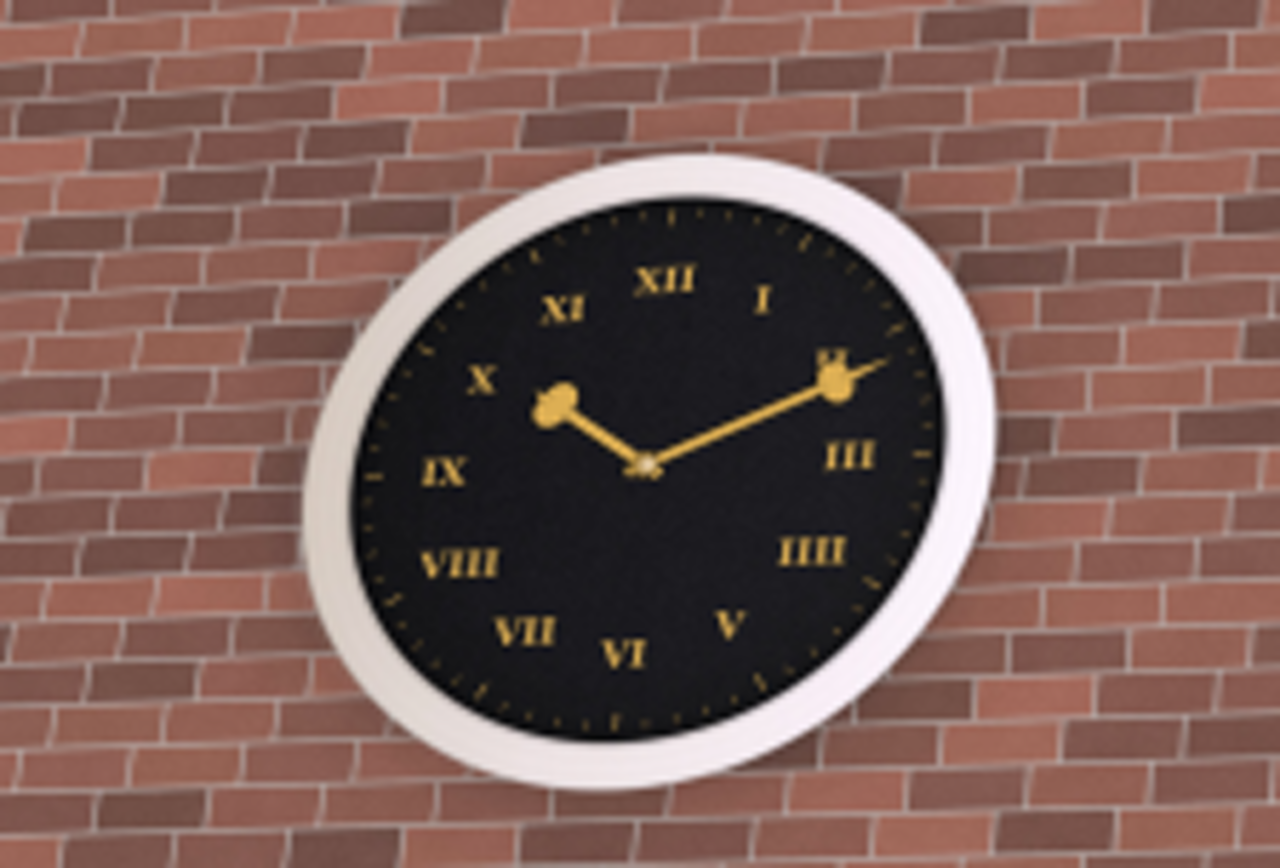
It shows 10 h 11 min
